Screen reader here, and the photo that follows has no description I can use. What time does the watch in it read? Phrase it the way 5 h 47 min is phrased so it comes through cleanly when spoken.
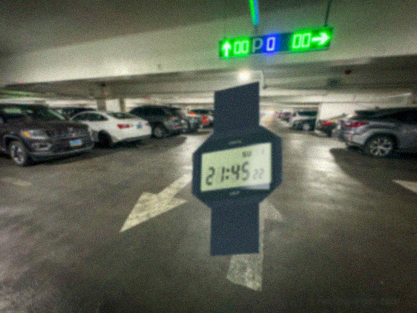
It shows 21 h 45 min
